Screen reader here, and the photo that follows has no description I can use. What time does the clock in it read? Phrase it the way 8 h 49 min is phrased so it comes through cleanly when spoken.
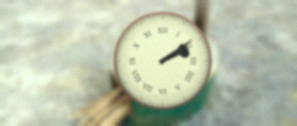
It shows 2 h 09 min
